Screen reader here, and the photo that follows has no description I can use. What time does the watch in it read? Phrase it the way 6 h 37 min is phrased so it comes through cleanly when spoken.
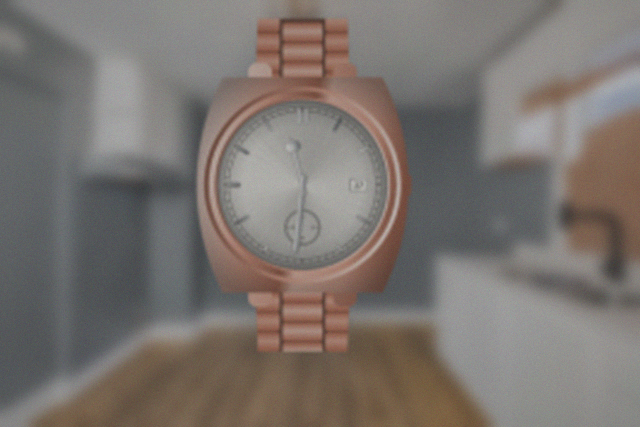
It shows 11 h 31 min
